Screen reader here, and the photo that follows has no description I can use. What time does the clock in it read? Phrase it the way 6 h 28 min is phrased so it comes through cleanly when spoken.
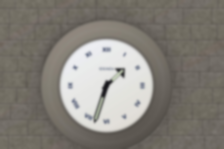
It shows 1 h 33 min
